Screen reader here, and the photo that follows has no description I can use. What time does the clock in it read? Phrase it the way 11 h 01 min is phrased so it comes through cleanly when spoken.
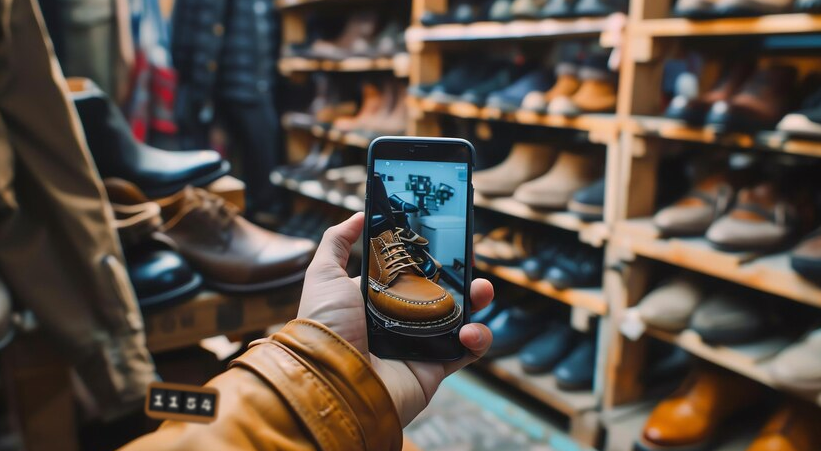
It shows 11 h 54 min
